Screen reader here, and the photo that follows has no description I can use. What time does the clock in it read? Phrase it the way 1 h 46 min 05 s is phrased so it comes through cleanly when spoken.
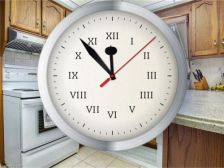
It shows 11 h 53 min 08 s
